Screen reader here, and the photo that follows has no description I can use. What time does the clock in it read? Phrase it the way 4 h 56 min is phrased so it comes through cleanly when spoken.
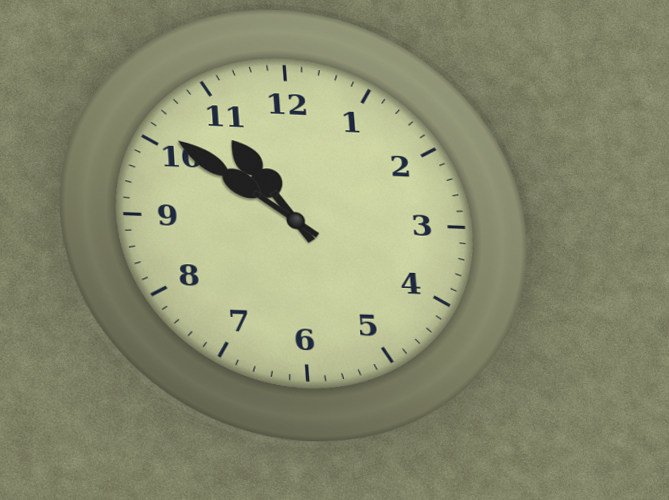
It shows 10 h 51 min
